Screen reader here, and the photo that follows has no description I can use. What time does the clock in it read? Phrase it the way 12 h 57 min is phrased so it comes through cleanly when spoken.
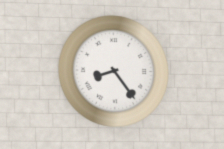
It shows 8 h 24 min
